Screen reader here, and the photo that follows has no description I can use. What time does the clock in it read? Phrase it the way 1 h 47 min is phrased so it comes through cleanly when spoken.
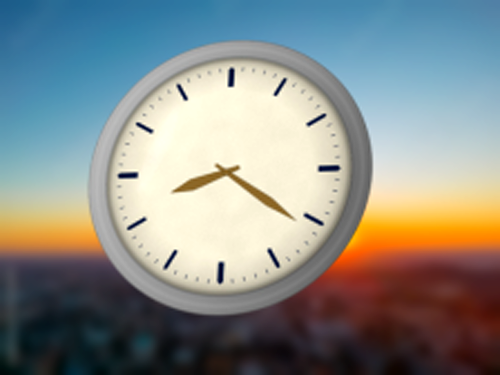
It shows 8 h 21 min
